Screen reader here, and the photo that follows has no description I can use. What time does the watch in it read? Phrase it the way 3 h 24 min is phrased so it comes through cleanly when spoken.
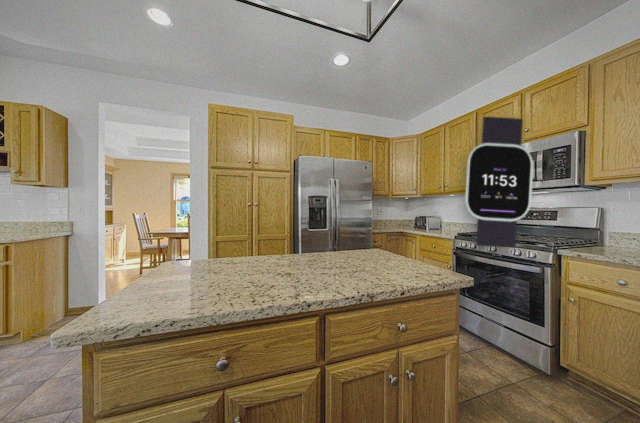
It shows 11 h 53 min
